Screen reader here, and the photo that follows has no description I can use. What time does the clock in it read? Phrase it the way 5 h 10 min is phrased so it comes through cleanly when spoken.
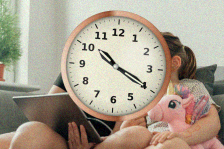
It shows 10 h 20 min
